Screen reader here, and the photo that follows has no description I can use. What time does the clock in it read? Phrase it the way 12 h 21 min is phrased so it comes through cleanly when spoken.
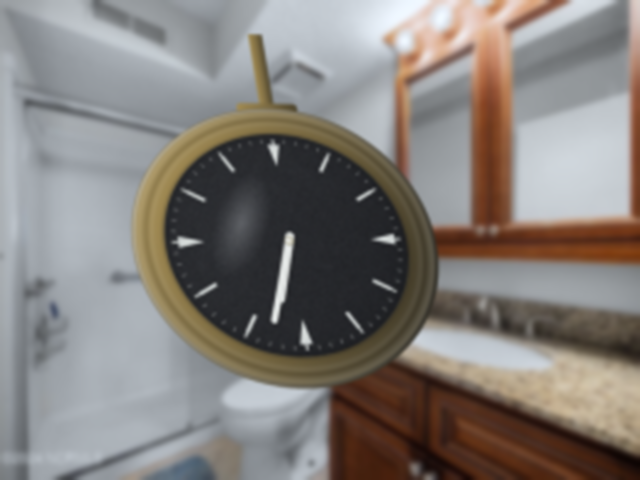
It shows 6 h 33 min
